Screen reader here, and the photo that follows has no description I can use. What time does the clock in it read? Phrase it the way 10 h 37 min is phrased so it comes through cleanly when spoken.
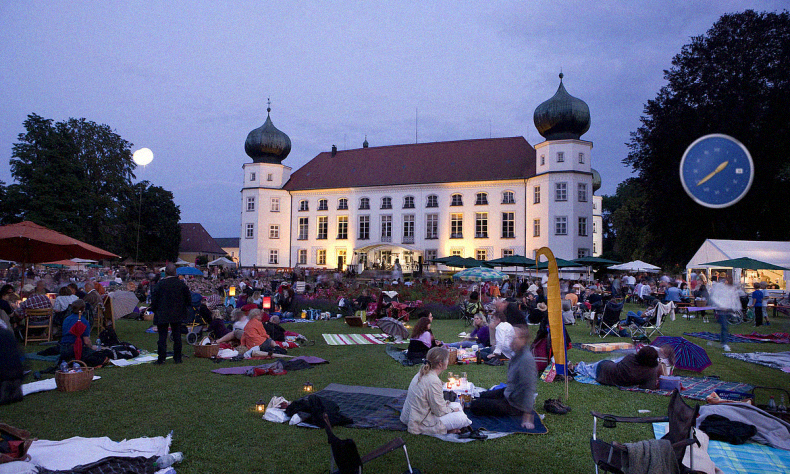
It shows 1 h 39 min
